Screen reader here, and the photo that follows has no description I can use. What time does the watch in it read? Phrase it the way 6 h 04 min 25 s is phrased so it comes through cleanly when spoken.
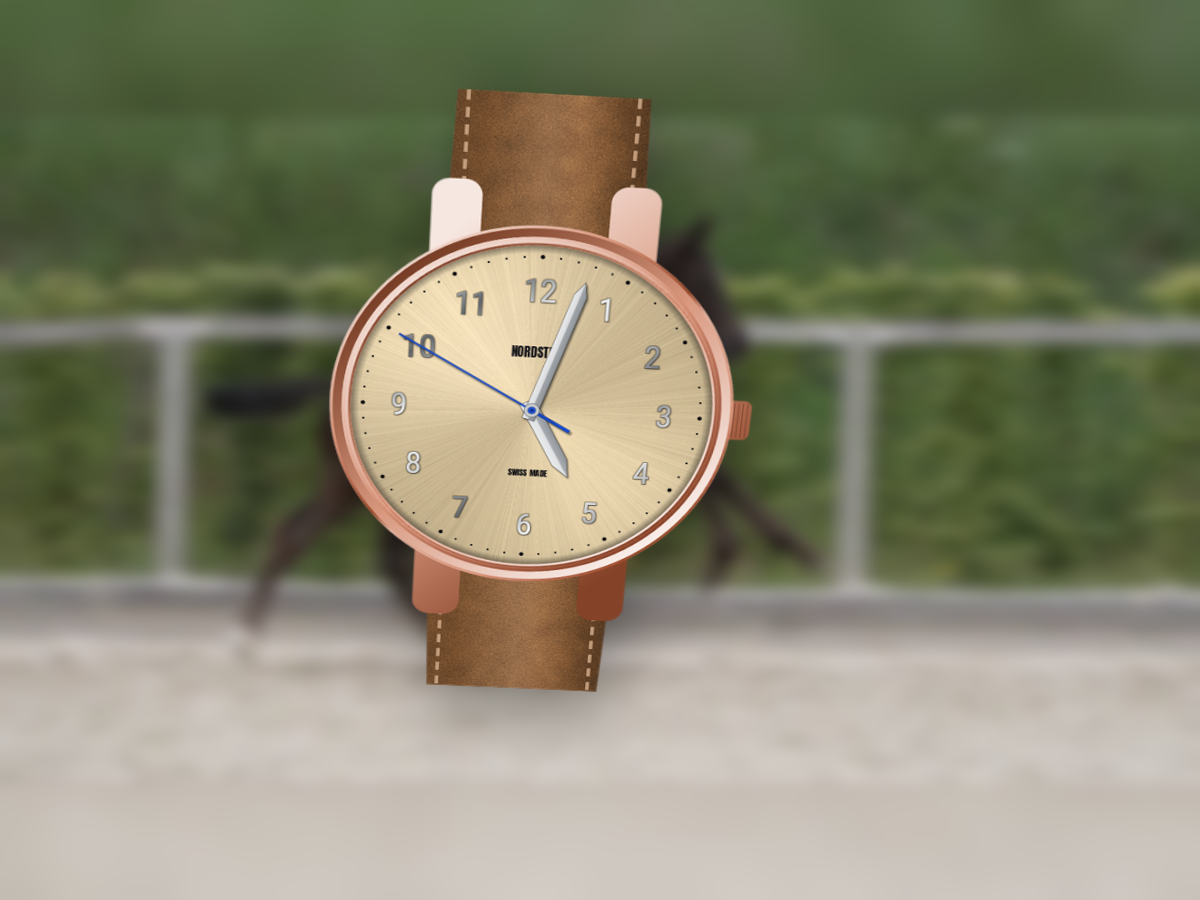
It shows 5 h 02 min 50 s
